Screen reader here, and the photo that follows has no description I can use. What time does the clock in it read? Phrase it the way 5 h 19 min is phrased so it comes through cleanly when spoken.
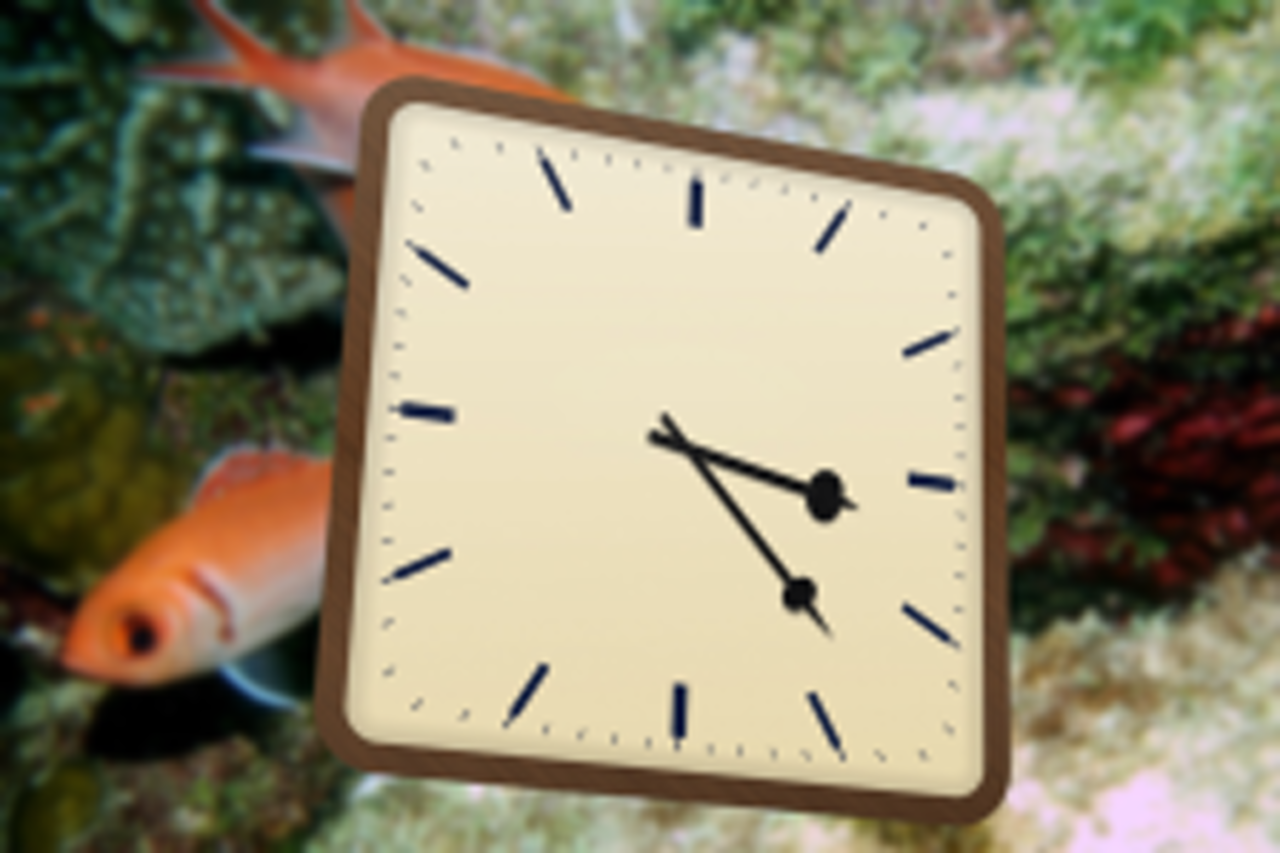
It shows 3 h 23 min
